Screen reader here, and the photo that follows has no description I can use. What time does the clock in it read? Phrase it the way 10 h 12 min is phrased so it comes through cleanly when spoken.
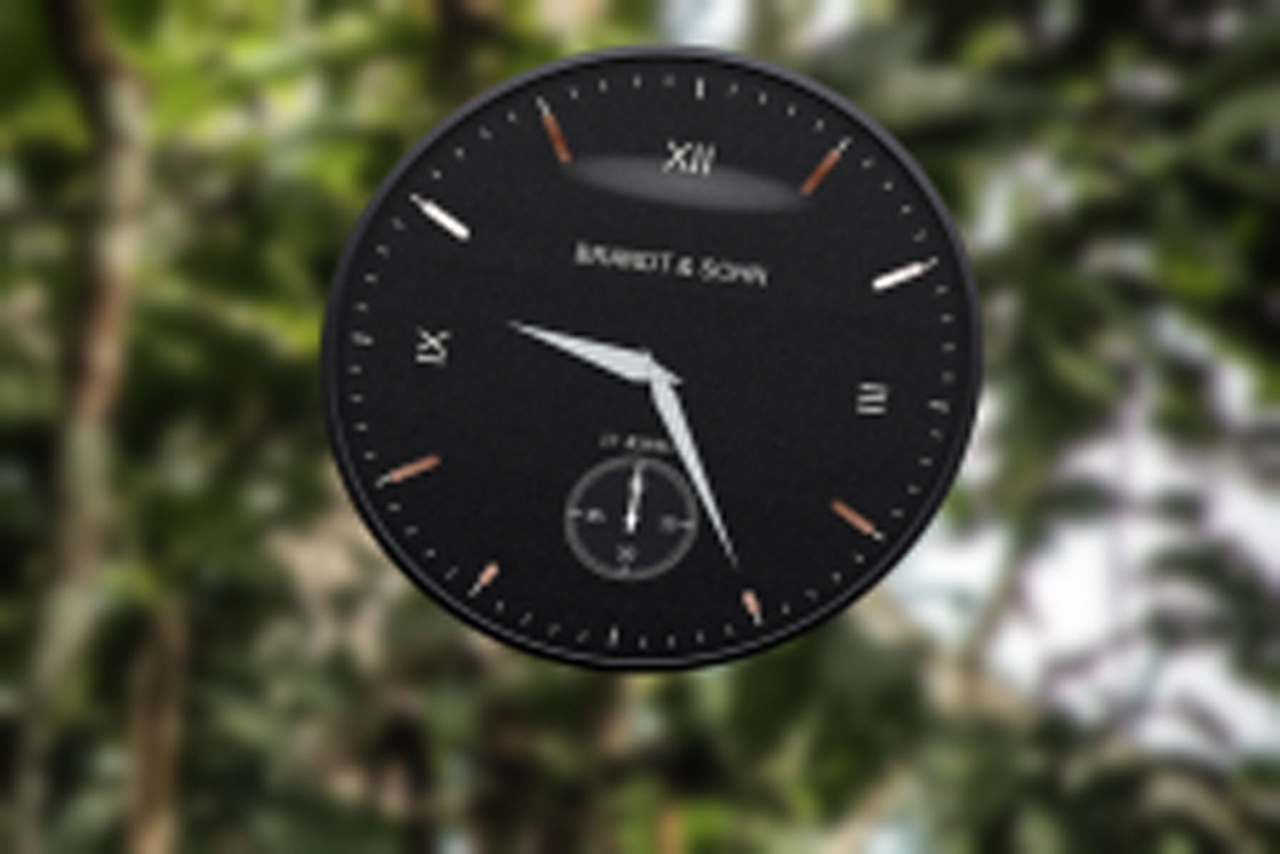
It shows 9 h 25 min
